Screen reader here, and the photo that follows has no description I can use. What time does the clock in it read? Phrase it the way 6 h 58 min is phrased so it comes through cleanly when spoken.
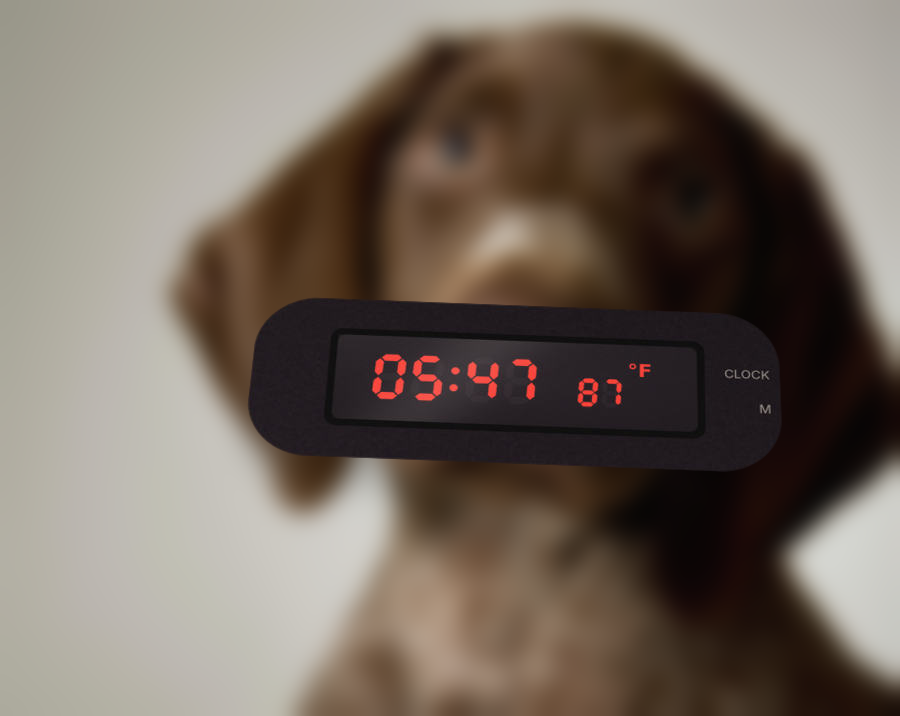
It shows 5 h 47 min
